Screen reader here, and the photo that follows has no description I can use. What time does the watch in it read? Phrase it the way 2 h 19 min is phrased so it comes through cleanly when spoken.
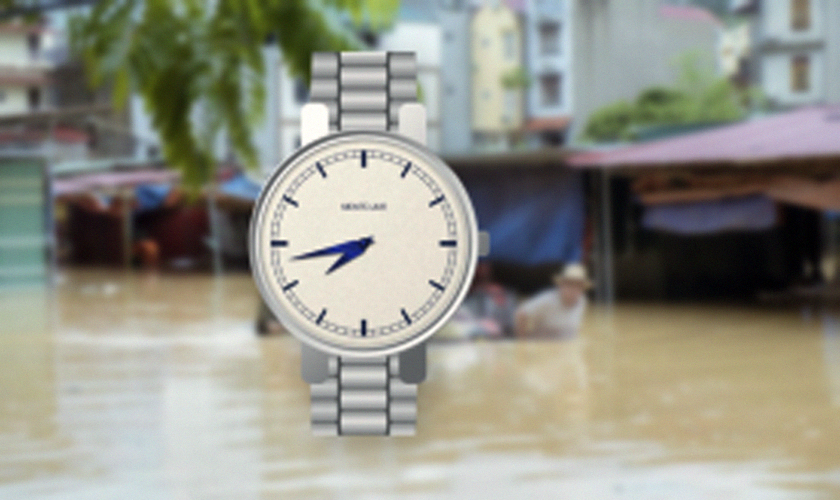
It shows 7 h 43 min
